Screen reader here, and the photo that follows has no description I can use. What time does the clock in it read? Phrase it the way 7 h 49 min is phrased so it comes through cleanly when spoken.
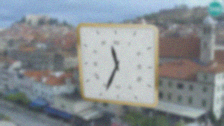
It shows 11 h 34 min
